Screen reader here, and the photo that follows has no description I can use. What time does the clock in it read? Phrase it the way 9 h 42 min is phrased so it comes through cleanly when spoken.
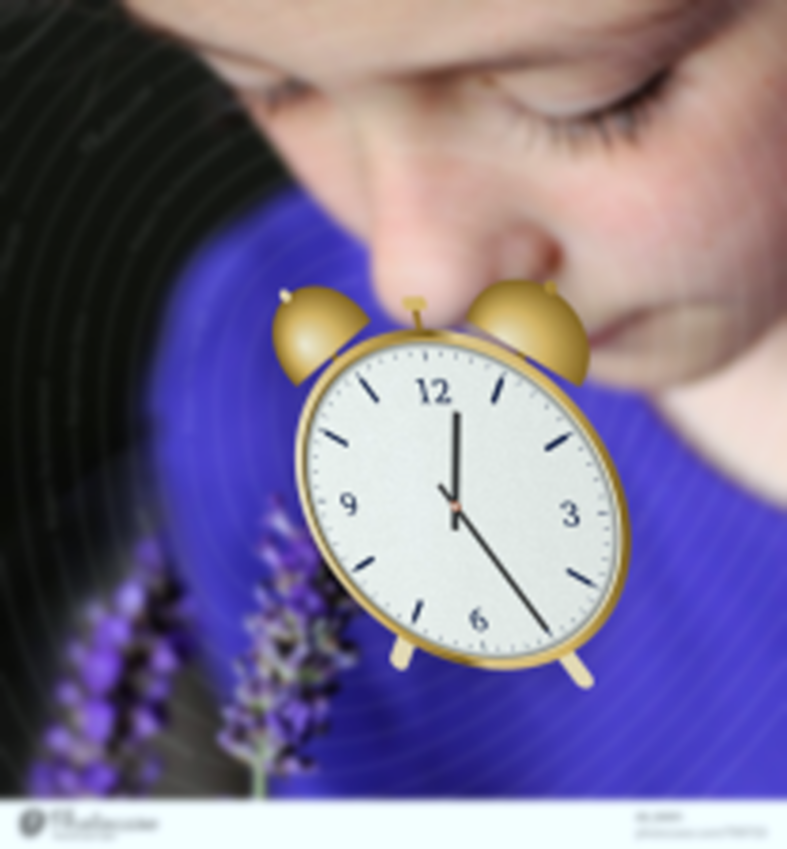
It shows 12 h 25 min
